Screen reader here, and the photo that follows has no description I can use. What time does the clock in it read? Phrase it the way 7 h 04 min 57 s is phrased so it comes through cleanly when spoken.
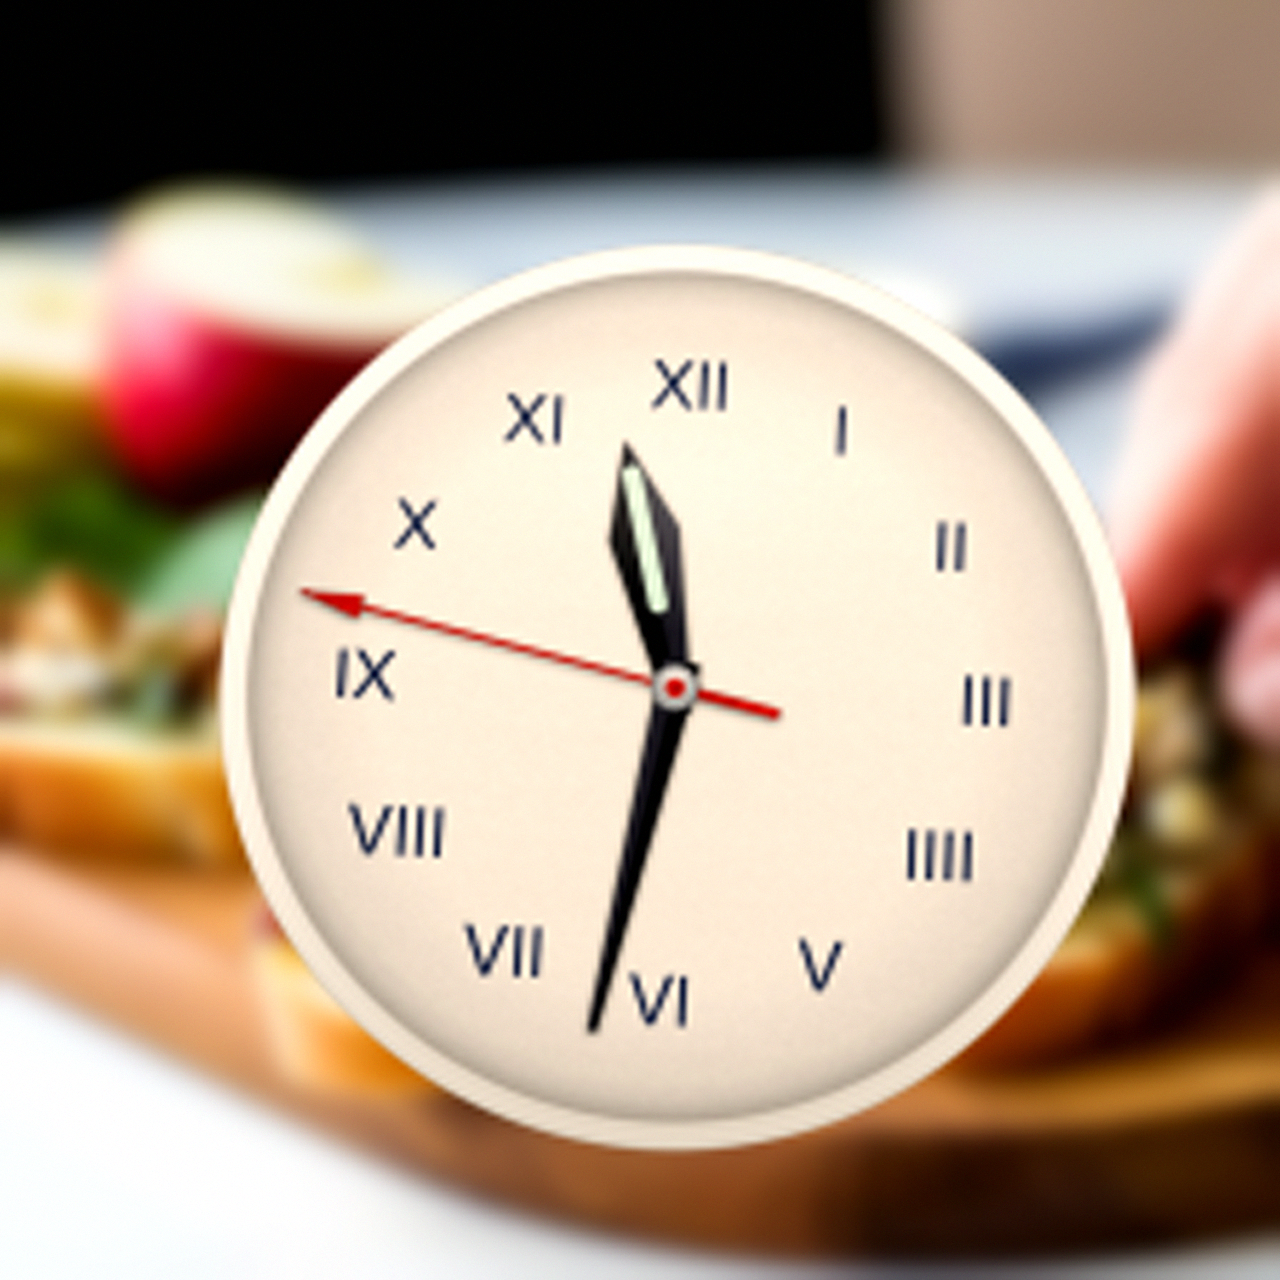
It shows 11 h 31 min 47 s
